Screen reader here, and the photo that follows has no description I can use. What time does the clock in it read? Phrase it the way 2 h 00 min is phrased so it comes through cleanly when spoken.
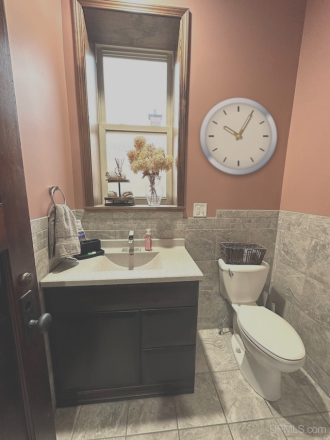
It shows 10 h 05 min
